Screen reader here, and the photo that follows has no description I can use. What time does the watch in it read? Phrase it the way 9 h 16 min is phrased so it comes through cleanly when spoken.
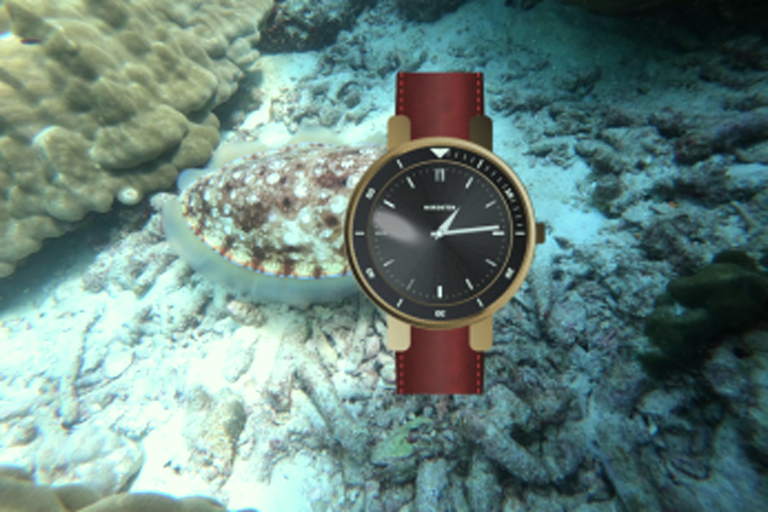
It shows 1 h 14 min
